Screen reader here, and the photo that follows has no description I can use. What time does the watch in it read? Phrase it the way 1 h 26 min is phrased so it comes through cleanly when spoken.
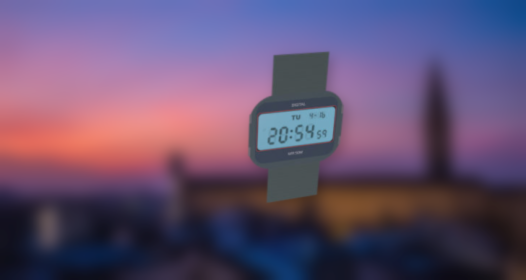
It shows 20 h 54 min
